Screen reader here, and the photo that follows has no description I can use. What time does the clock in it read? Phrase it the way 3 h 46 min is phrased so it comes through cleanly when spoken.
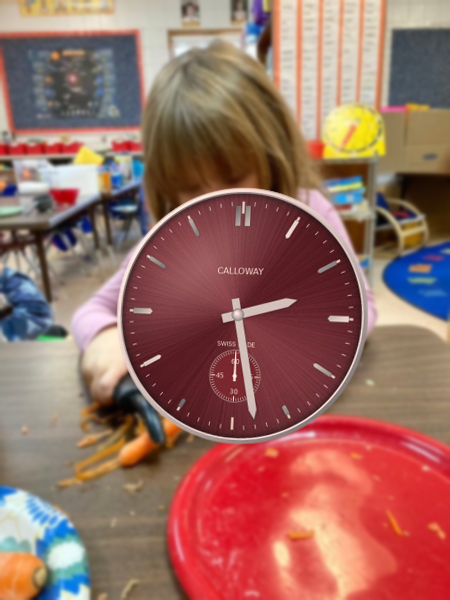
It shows 2 h 28 min
